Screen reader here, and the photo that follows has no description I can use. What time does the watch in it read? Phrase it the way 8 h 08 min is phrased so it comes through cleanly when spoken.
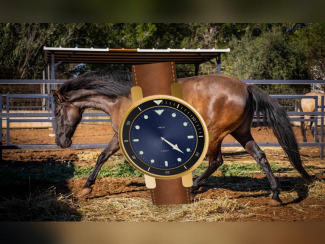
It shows 4 h 22 min
